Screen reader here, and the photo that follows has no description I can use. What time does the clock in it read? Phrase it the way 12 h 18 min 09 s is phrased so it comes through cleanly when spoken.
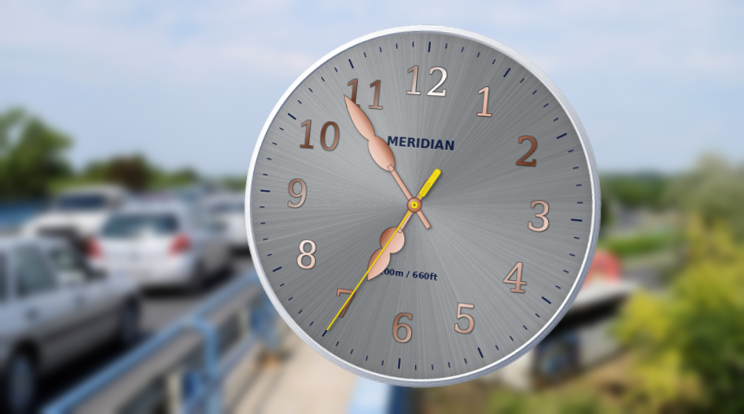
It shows 6 h 53 min 35 s
